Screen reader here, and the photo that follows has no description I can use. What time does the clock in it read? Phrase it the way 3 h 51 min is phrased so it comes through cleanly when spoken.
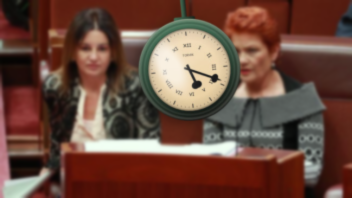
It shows 5 h 19 min
